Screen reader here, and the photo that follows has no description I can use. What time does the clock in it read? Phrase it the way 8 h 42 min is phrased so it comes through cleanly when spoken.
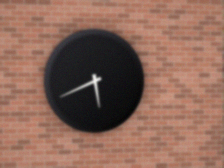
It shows 5 h 41 min
